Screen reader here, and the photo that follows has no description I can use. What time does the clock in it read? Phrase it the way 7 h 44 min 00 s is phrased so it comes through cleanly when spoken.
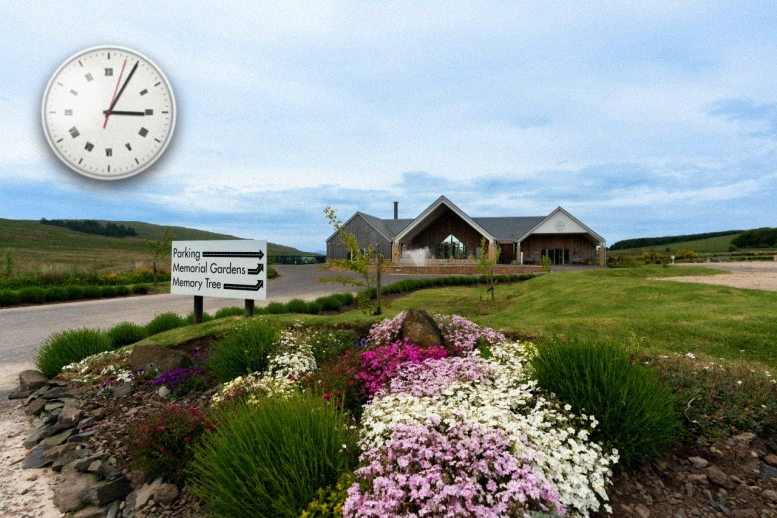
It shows 3 h 05 min 03 s
